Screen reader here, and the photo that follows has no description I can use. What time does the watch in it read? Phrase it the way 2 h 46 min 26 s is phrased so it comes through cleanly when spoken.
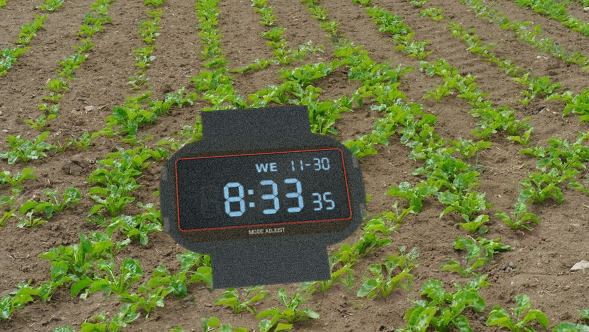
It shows 8 h 33 min 35 s
